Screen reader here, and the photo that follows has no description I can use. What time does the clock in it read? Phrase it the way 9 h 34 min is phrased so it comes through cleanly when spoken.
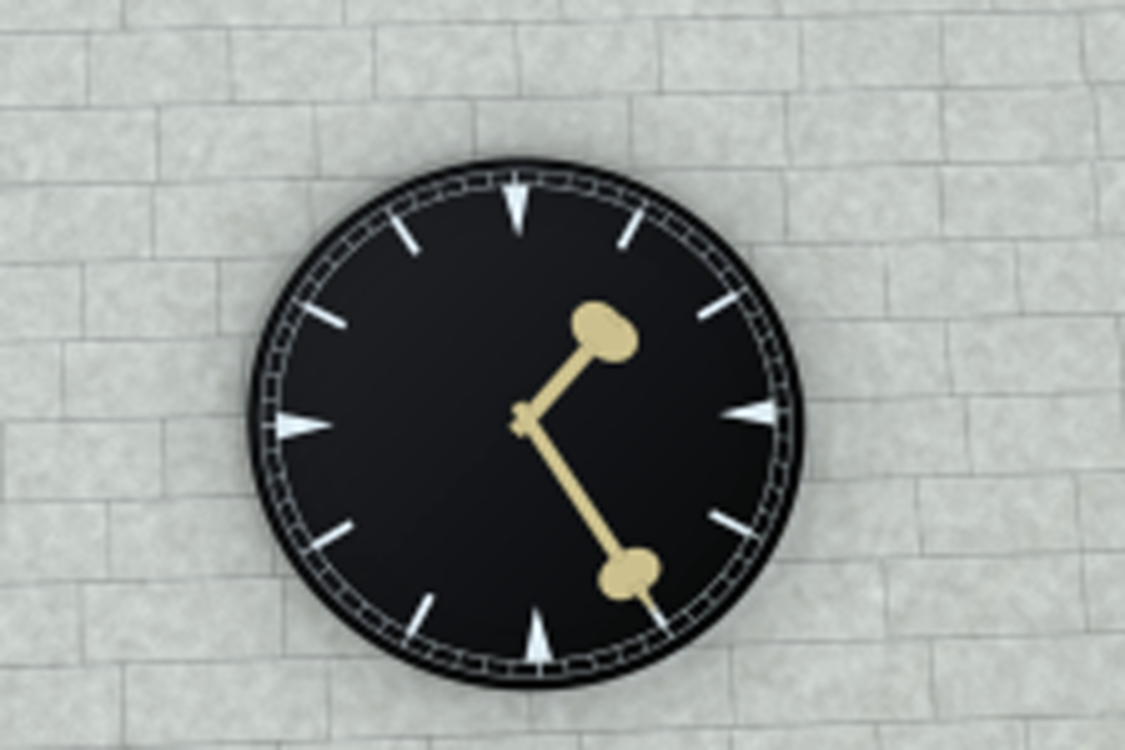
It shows 1 h 25 min
